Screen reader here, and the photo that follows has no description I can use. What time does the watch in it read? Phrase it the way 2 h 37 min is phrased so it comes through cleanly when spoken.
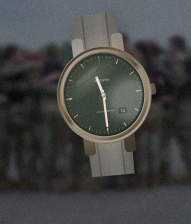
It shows 11 h 30 min
